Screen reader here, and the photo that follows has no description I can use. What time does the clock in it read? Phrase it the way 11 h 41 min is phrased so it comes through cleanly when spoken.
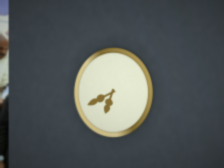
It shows 6 h 41 min
